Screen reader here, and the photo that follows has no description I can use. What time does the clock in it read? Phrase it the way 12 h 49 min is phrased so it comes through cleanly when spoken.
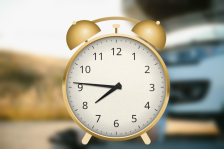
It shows 7 h 46 min
